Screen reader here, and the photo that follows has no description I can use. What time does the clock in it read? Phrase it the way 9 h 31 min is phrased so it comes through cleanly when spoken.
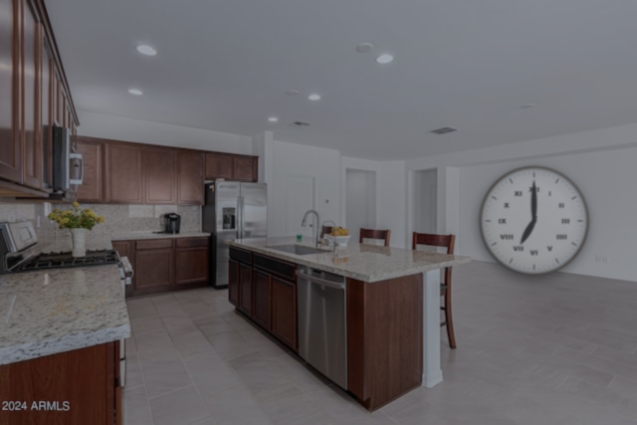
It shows 7 h 00 min
